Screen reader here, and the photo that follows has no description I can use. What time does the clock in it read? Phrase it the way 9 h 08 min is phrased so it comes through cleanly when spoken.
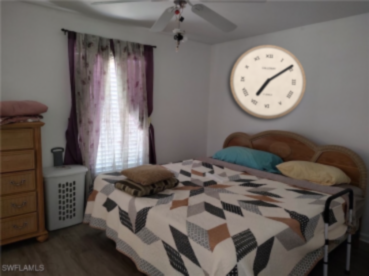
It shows 7 h 09 min
